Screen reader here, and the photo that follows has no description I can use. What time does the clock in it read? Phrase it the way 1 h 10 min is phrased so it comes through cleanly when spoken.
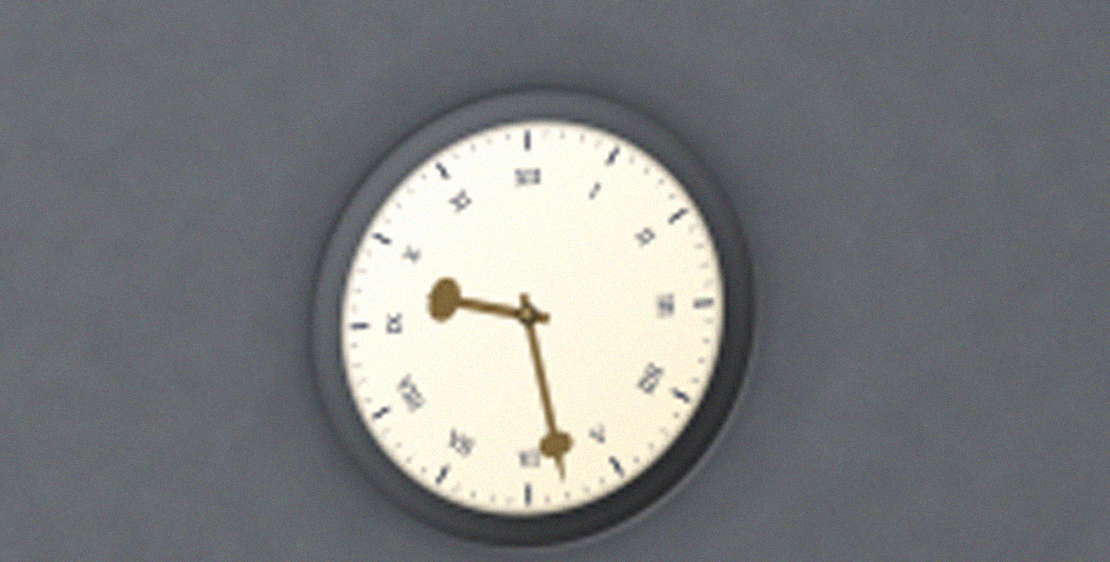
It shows 9 h 28 min
